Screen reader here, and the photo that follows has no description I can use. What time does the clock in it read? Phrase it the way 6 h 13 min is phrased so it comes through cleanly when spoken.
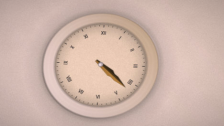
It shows 4 h 22 min
